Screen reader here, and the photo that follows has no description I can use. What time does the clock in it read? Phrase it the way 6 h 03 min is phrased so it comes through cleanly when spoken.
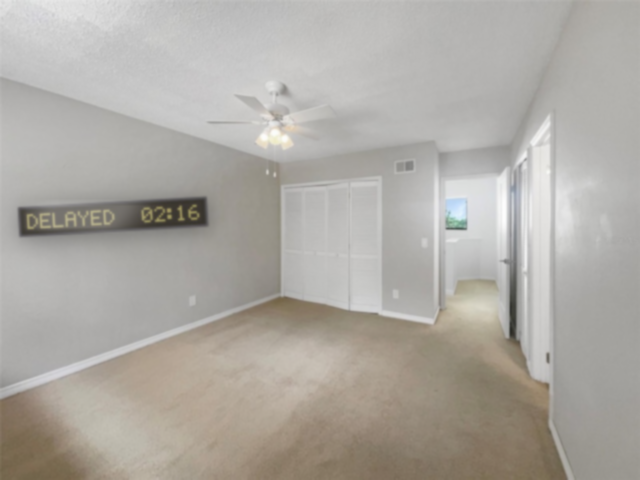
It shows 2 h 16 min
